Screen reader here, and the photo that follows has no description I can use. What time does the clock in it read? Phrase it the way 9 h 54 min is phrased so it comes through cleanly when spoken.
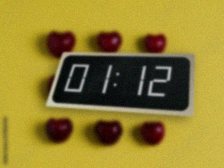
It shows 1 h 12 min
